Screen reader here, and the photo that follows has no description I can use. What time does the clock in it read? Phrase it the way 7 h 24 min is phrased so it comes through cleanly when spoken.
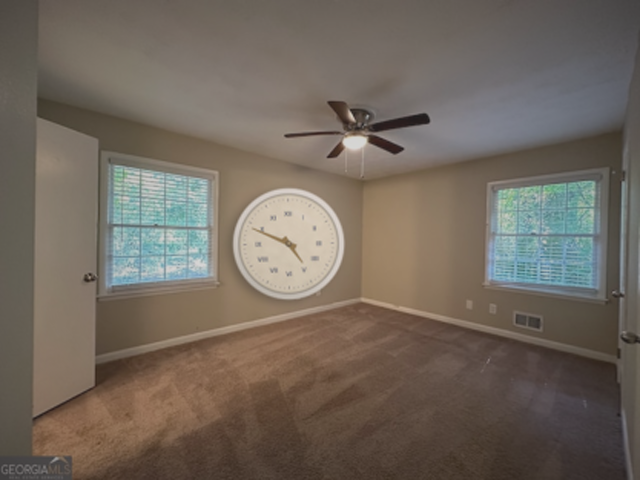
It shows 4 h 49 min
